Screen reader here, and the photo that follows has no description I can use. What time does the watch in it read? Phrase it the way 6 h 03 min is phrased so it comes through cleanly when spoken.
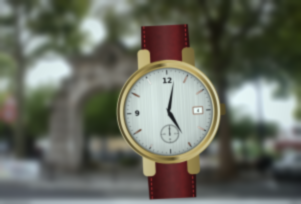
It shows 5 h 02 min
